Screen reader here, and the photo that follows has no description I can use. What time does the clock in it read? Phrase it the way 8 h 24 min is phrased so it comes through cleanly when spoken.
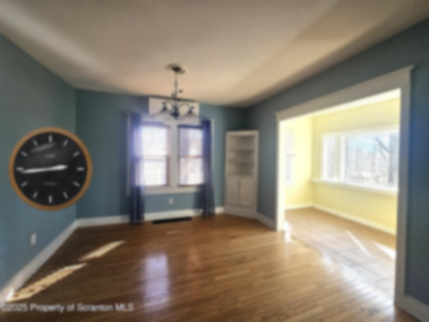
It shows 2 h 44 min
